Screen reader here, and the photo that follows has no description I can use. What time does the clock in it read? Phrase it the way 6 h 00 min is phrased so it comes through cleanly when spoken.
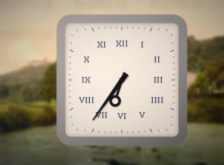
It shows 6 h 36 min
